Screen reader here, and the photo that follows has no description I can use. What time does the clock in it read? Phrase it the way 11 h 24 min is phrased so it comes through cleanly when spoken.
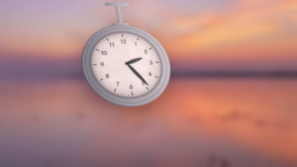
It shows 2 h 24 min
